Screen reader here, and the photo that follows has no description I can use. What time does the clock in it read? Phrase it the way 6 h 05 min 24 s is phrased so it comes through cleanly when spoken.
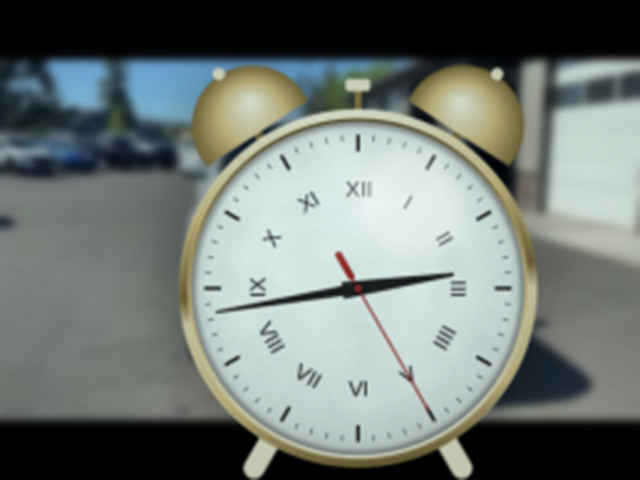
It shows 2 h 43 min 25 s
